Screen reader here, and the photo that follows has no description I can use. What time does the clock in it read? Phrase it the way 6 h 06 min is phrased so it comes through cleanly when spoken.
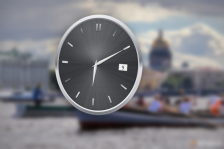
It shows 6 h 10 min
